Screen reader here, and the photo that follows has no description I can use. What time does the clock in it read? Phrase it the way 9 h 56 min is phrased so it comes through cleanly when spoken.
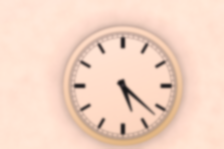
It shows 5 h 22 min
